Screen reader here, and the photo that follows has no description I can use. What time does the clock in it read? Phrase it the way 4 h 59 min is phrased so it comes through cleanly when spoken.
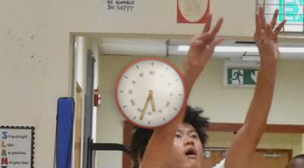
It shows 5 h 33 min
